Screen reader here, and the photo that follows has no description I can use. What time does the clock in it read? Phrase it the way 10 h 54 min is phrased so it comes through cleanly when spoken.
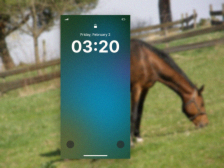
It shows 3 h 20 min
